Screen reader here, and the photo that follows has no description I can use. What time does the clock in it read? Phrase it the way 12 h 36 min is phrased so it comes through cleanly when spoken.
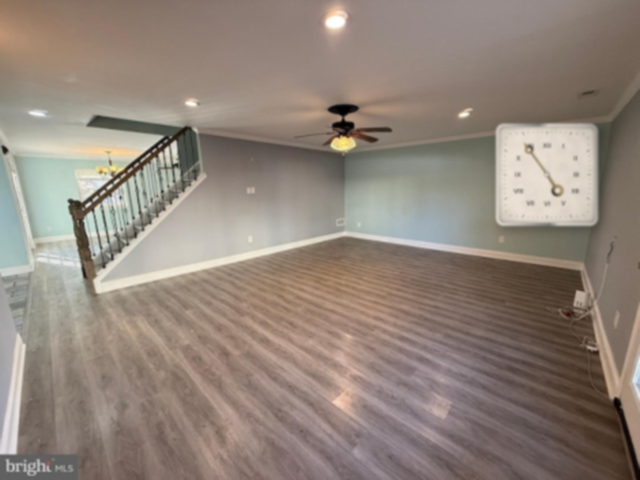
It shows 4 h 54 min
